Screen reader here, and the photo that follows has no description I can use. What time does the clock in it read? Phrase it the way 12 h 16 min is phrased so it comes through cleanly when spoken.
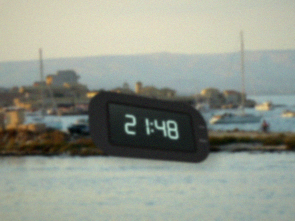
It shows 21 h 48 min
